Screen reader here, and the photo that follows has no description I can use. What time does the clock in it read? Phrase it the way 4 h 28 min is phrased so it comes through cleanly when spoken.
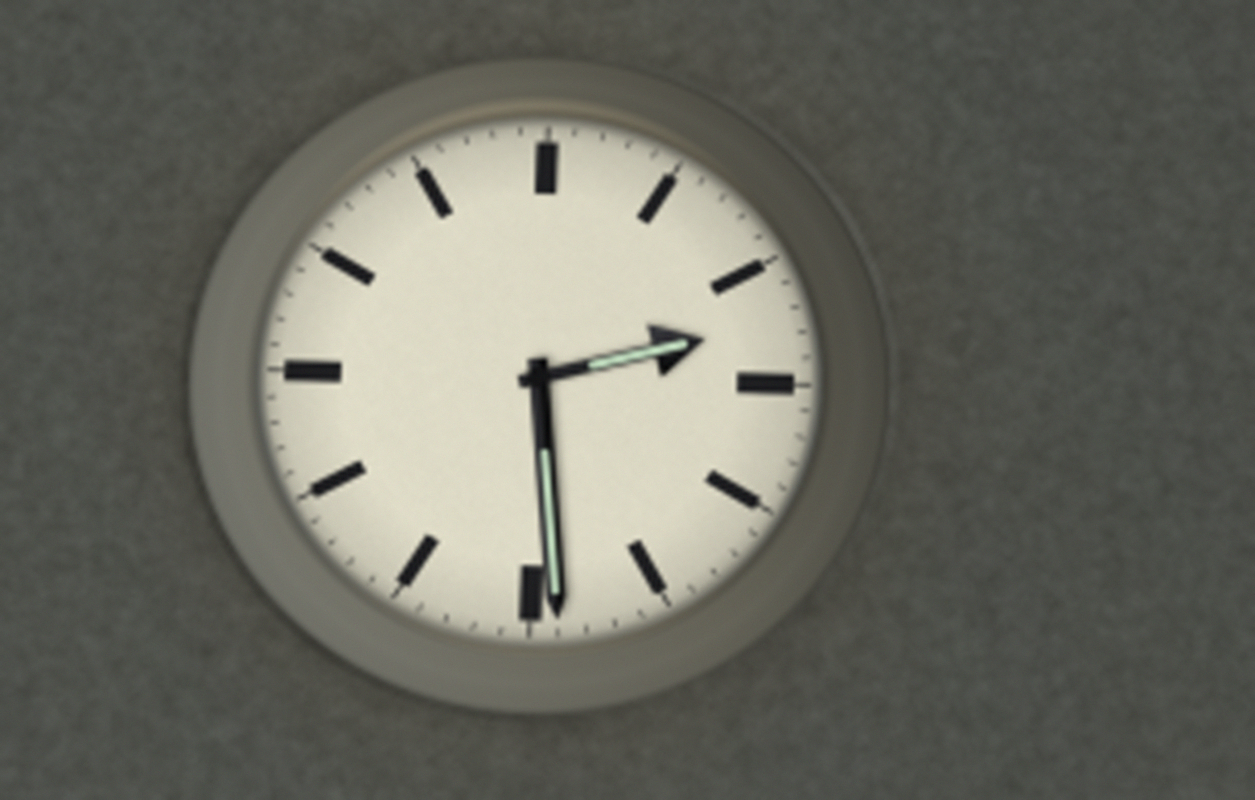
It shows 2 h 29 min
